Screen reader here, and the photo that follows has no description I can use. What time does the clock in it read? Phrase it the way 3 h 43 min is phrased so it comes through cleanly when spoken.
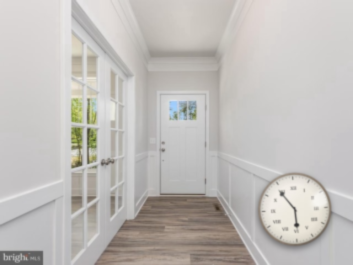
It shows 5 h 54 min
